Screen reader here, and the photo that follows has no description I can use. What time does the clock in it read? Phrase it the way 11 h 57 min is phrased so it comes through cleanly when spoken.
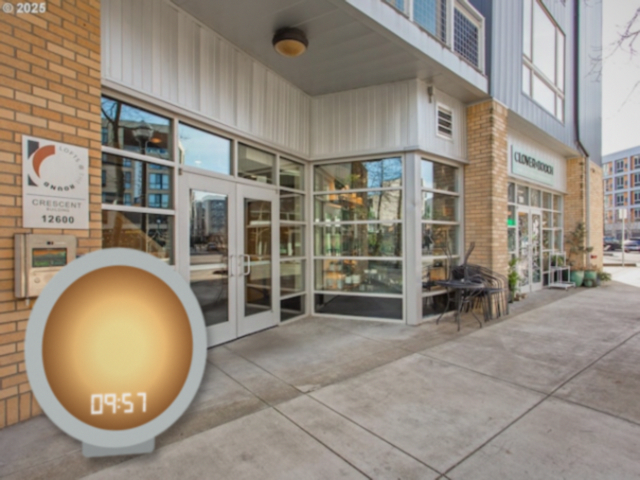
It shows 9 h 57 min
